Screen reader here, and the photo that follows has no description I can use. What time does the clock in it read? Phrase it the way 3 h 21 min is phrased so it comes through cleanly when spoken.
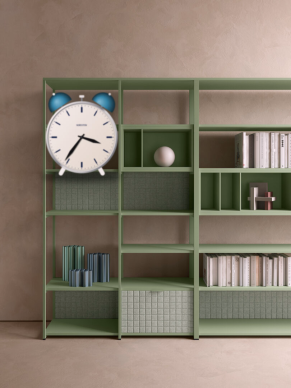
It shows 3 h 36 min
